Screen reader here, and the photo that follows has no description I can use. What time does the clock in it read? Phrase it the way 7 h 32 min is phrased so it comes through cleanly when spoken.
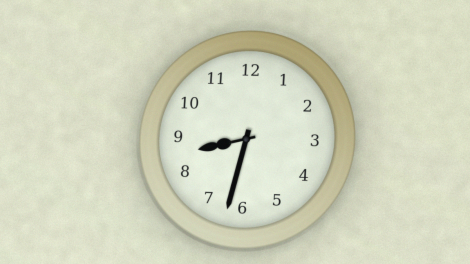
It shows 8 h 32 min
